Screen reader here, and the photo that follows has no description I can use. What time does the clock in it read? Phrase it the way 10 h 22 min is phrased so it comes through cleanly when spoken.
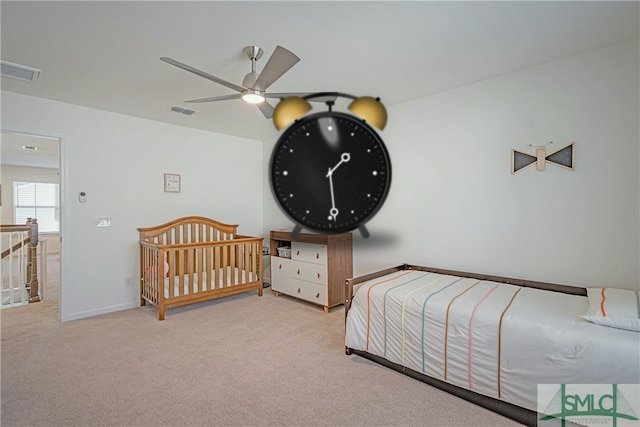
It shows 1 h 29 min
